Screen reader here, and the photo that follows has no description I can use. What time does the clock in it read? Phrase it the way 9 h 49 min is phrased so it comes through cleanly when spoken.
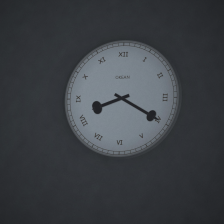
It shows 8 h 20 min
